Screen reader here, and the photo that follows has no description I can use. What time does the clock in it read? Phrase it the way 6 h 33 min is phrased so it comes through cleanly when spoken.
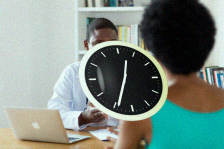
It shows 12 h 34 min
